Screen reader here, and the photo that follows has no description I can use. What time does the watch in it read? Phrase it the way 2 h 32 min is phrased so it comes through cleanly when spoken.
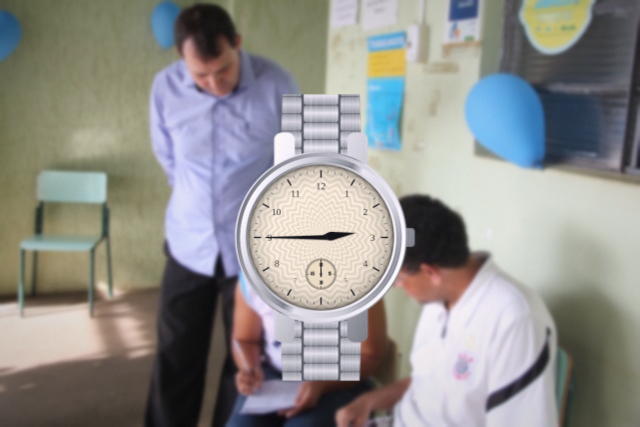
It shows 2 h 45 min
